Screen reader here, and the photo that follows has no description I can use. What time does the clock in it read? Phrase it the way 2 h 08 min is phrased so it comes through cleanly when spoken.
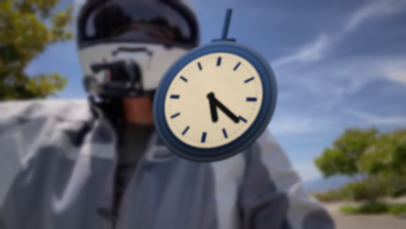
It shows 5 h 21 min
